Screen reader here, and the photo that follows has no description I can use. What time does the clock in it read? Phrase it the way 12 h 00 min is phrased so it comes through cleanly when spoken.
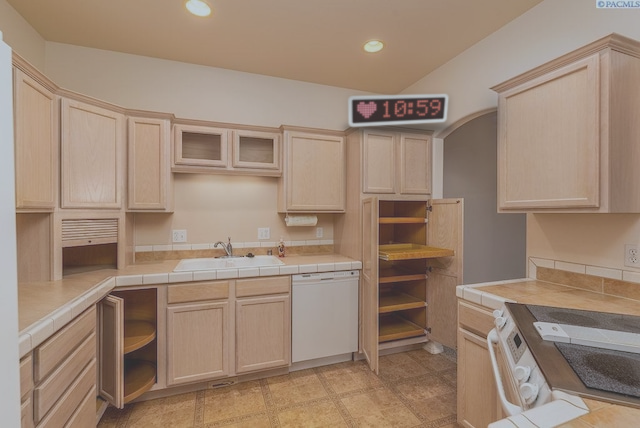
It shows 10 h 59 min
